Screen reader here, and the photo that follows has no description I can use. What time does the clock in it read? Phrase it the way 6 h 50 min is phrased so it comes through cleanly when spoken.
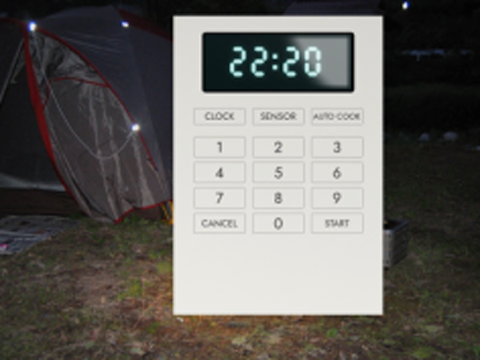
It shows 22 h 20 min
